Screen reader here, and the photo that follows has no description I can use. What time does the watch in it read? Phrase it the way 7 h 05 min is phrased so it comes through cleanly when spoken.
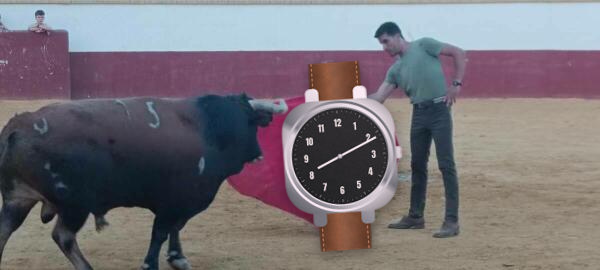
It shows 8 h 11 min
